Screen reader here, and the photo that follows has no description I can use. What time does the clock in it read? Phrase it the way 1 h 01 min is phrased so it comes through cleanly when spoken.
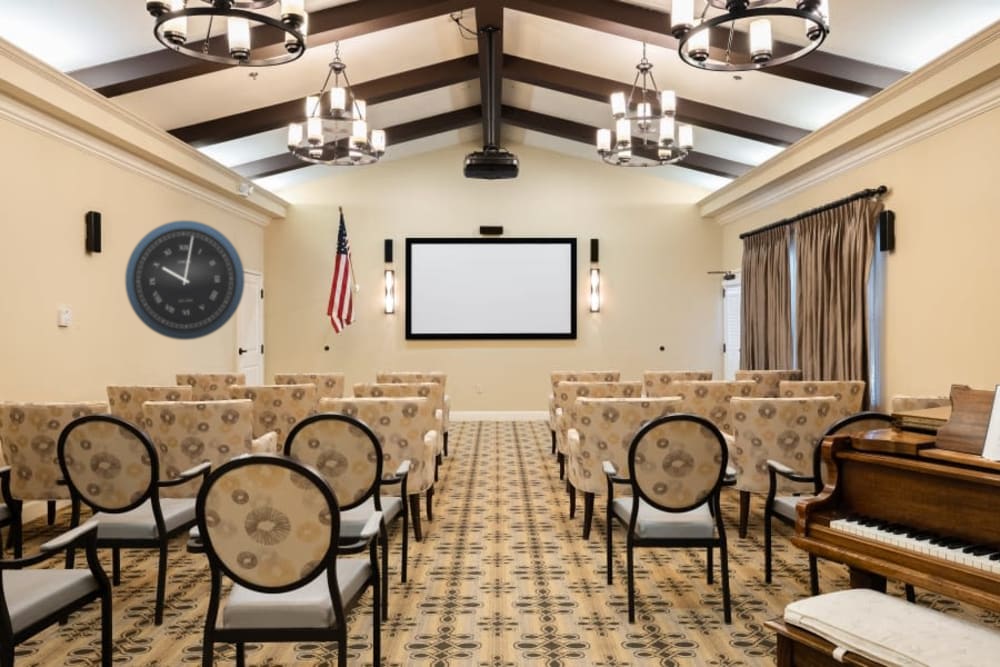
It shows 10 h 02 min
